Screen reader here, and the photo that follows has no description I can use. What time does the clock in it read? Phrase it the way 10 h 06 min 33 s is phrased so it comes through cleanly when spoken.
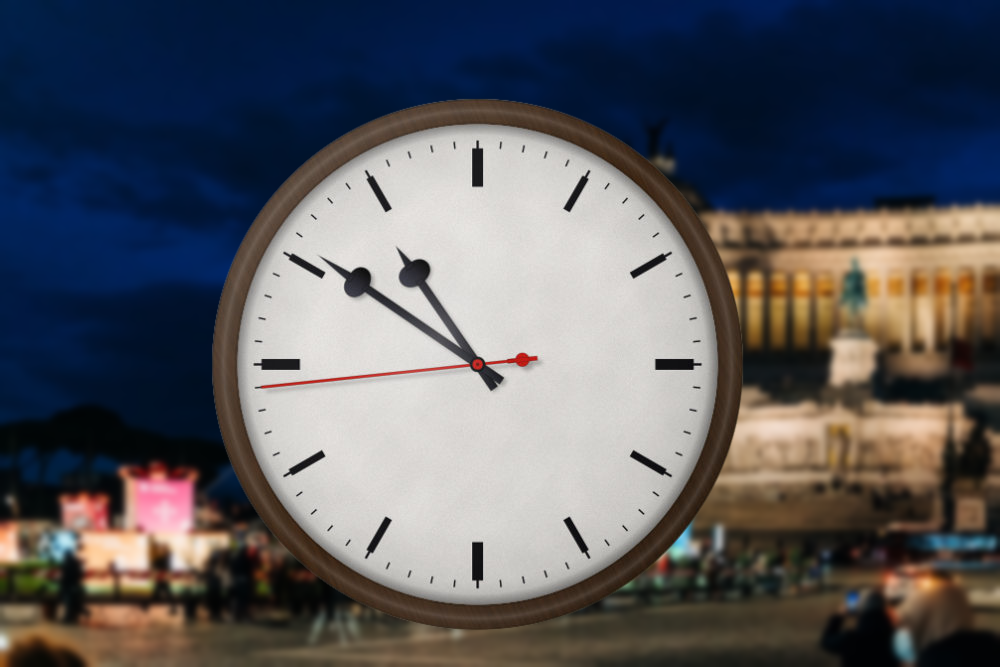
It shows 10 h 50 min 44 s
